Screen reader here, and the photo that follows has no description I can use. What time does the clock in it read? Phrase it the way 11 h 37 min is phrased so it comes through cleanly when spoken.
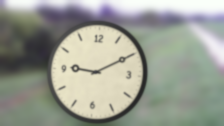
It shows 9 h 10 min
